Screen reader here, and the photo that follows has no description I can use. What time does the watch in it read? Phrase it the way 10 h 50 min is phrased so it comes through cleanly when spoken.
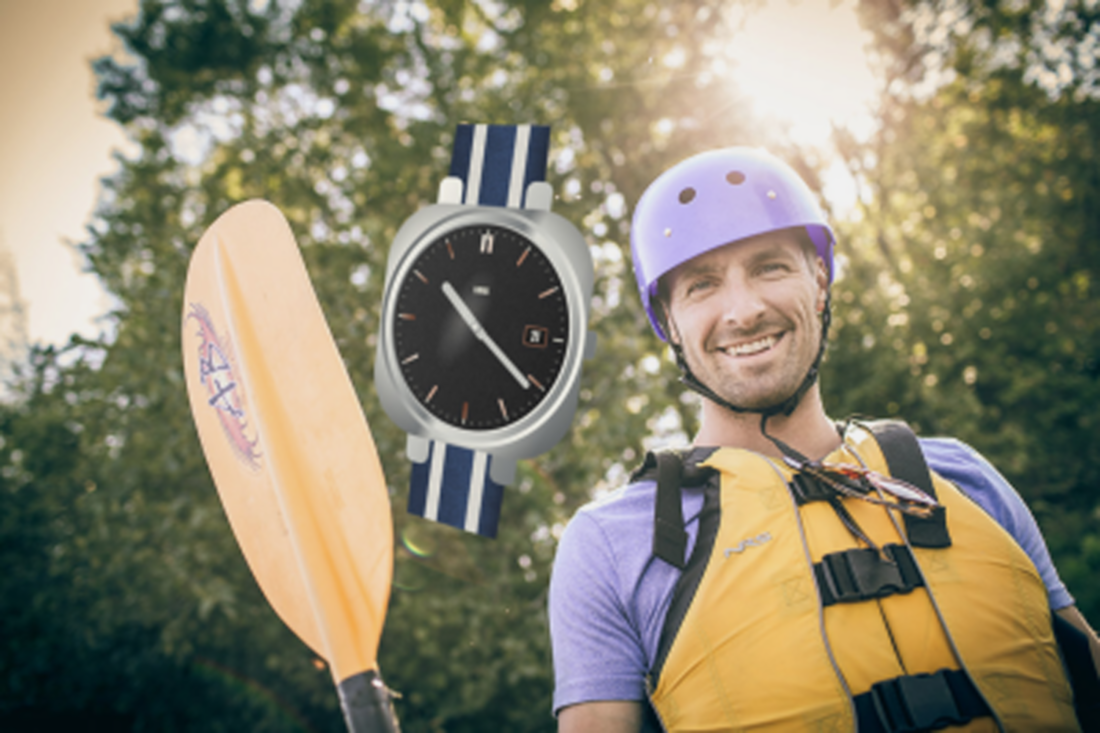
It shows 10 h 21 min
